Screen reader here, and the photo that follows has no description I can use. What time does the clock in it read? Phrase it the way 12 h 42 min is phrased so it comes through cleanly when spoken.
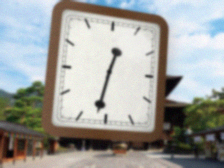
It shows 12 h 32 min
